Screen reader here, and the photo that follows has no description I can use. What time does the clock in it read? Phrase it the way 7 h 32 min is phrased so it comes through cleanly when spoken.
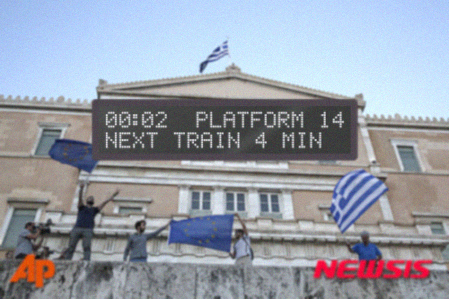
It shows 0 h 02 min
